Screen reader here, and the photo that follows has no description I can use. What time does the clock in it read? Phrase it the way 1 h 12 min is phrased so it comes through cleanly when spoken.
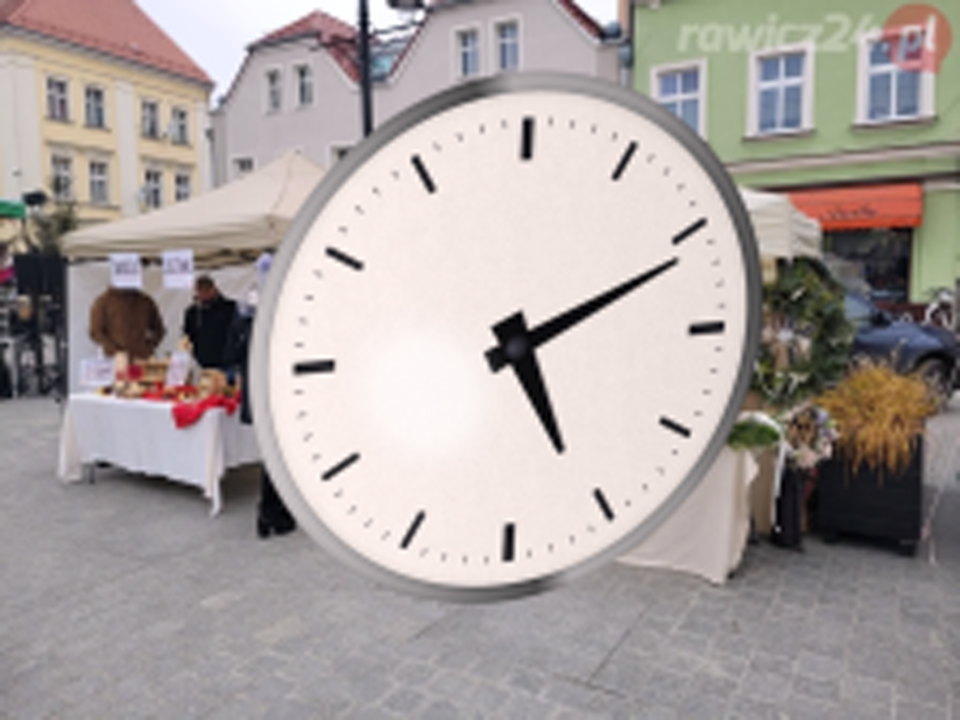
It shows 5 h 11 min
